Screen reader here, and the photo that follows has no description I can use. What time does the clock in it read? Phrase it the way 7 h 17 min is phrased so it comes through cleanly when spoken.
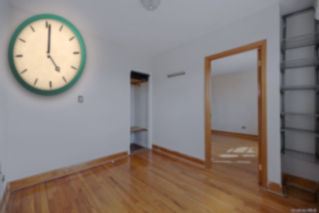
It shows 5 h 01 min
